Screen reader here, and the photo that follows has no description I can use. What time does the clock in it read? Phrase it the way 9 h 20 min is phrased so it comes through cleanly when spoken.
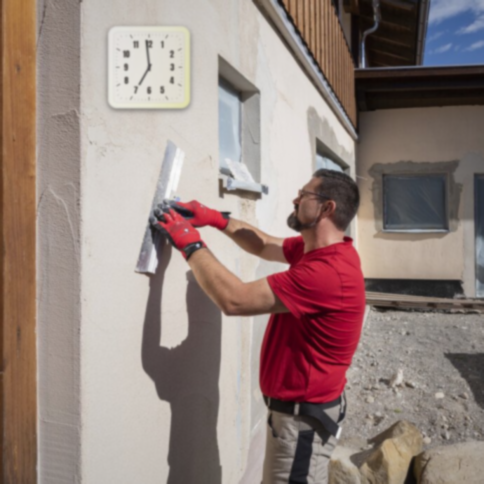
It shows 6 h 59 min
